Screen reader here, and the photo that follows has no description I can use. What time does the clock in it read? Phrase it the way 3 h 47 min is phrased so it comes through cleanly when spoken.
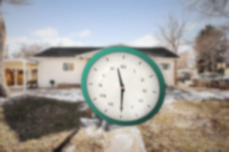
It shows 11 h 30 min
